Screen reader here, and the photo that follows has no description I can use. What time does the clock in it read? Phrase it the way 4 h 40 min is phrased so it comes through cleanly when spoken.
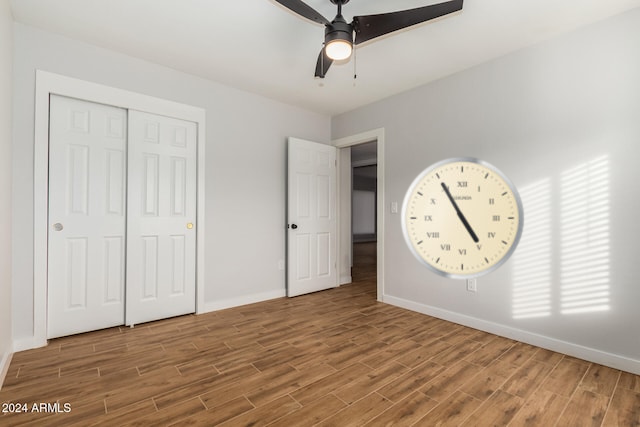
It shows 4 h 55 min
